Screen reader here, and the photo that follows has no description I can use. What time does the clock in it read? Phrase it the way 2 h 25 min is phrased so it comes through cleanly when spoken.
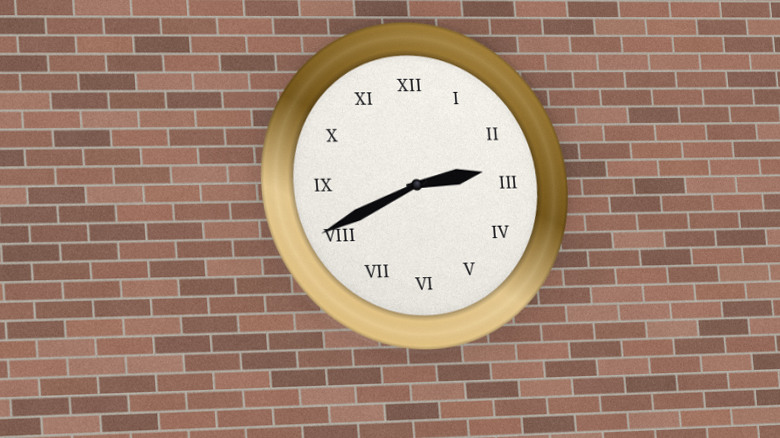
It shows 2 h 41 min
